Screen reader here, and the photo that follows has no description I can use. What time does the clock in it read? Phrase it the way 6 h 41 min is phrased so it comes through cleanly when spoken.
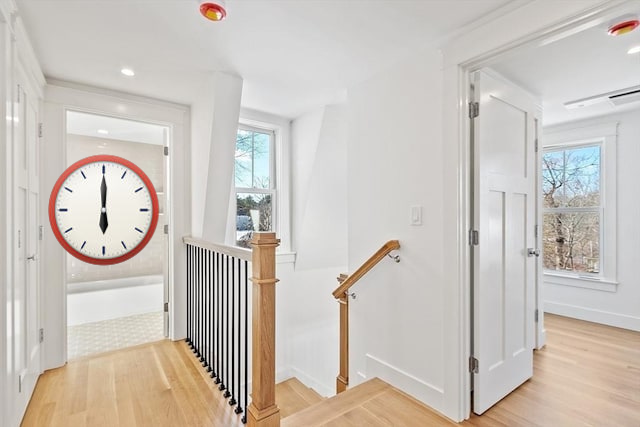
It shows 6 h 00 min
